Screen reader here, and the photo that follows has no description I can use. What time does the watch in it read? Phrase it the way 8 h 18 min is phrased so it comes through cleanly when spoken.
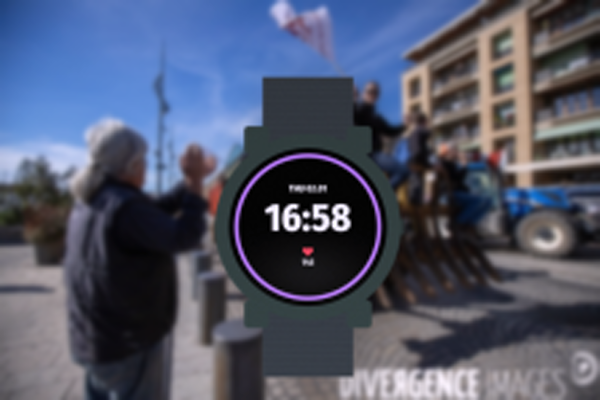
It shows 16 h 58 min
